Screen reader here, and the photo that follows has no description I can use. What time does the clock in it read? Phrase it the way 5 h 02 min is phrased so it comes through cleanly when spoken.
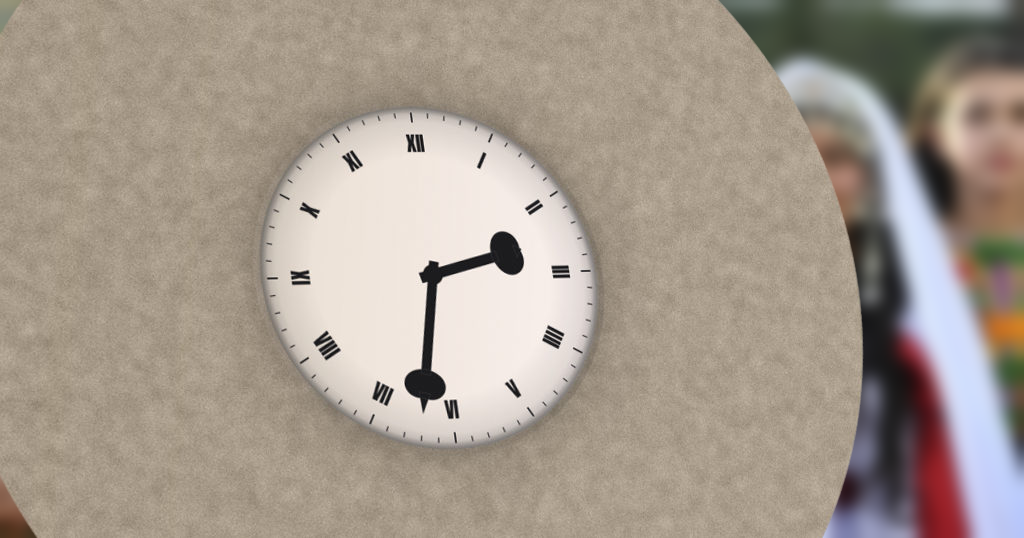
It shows 2 h 32 min
